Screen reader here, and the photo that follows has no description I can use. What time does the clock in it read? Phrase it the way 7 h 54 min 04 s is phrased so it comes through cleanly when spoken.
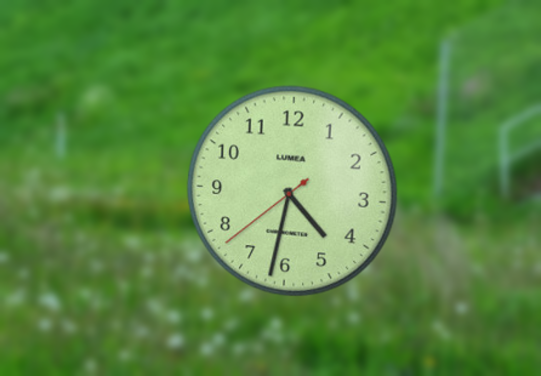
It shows 4 h 31 min 38 s
